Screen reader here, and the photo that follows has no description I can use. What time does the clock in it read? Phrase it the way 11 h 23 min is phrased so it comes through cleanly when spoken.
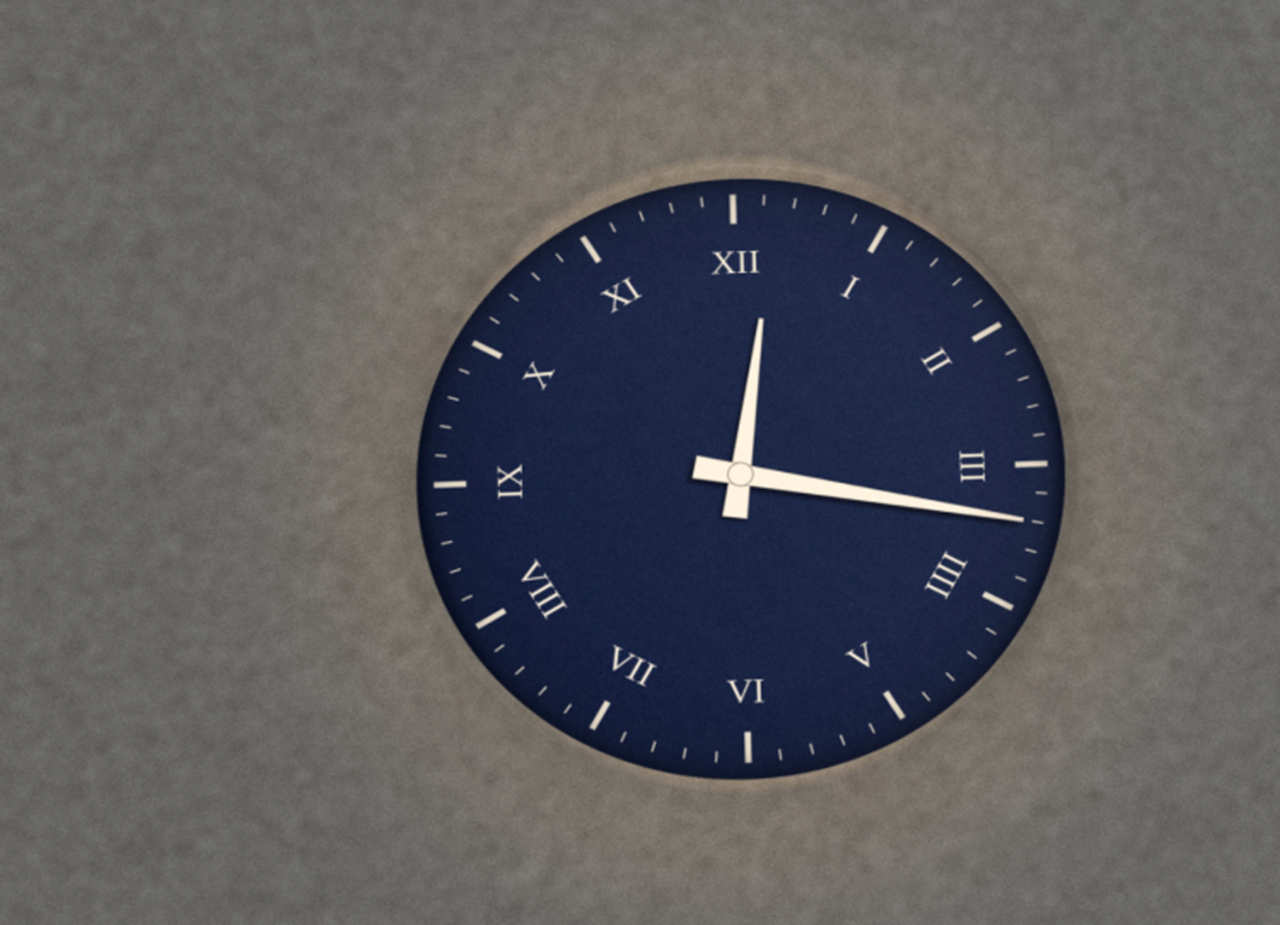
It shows 12 h 17 min
